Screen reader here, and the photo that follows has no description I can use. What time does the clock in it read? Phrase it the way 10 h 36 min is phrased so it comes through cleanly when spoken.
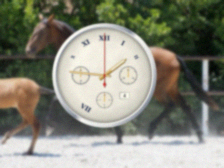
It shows 1 h 46 min
